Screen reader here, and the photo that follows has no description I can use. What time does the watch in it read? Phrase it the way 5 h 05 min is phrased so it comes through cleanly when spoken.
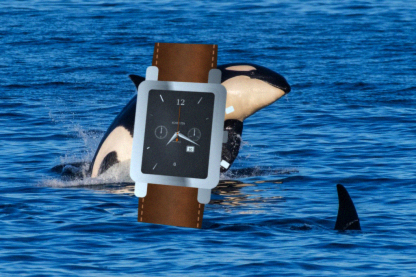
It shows 7 h 19 min
